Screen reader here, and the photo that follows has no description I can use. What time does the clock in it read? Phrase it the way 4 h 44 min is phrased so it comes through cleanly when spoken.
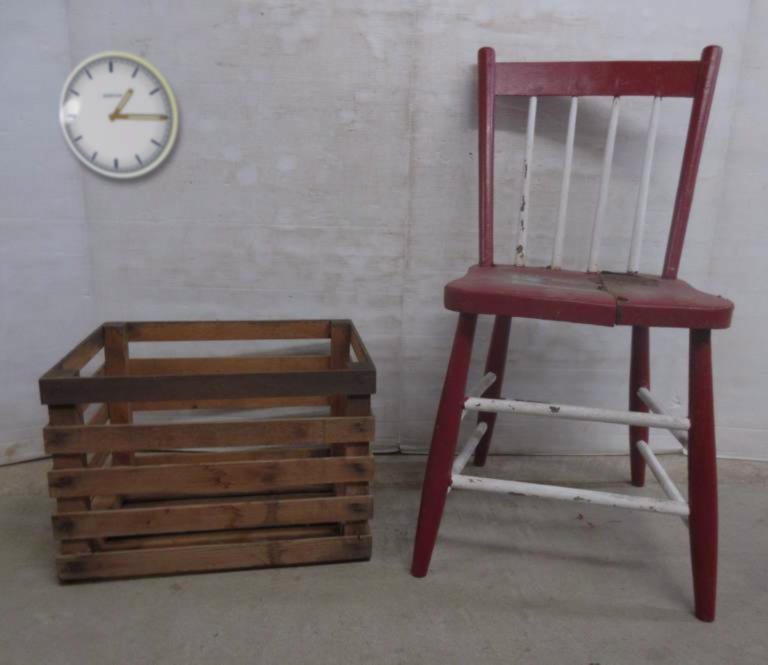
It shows 1 h 15 min
